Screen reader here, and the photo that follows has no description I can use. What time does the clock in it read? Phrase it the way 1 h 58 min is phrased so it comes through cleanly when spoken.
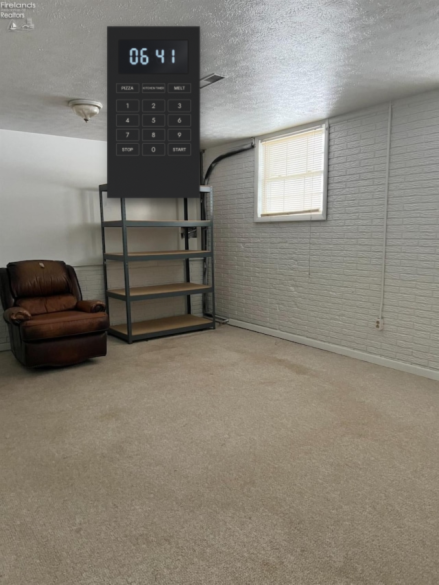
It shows 6 h 41 min
